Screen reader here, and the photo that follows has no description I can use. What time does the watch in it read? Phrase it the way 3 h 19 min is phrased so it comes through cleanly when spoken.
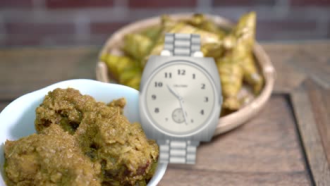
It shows 10 h 27 min
